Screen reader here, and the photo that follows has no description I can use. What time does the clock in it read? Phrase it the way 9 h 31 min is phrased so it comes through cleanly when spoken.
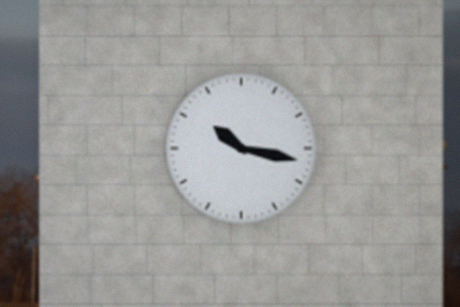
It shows 10 h 17 min
